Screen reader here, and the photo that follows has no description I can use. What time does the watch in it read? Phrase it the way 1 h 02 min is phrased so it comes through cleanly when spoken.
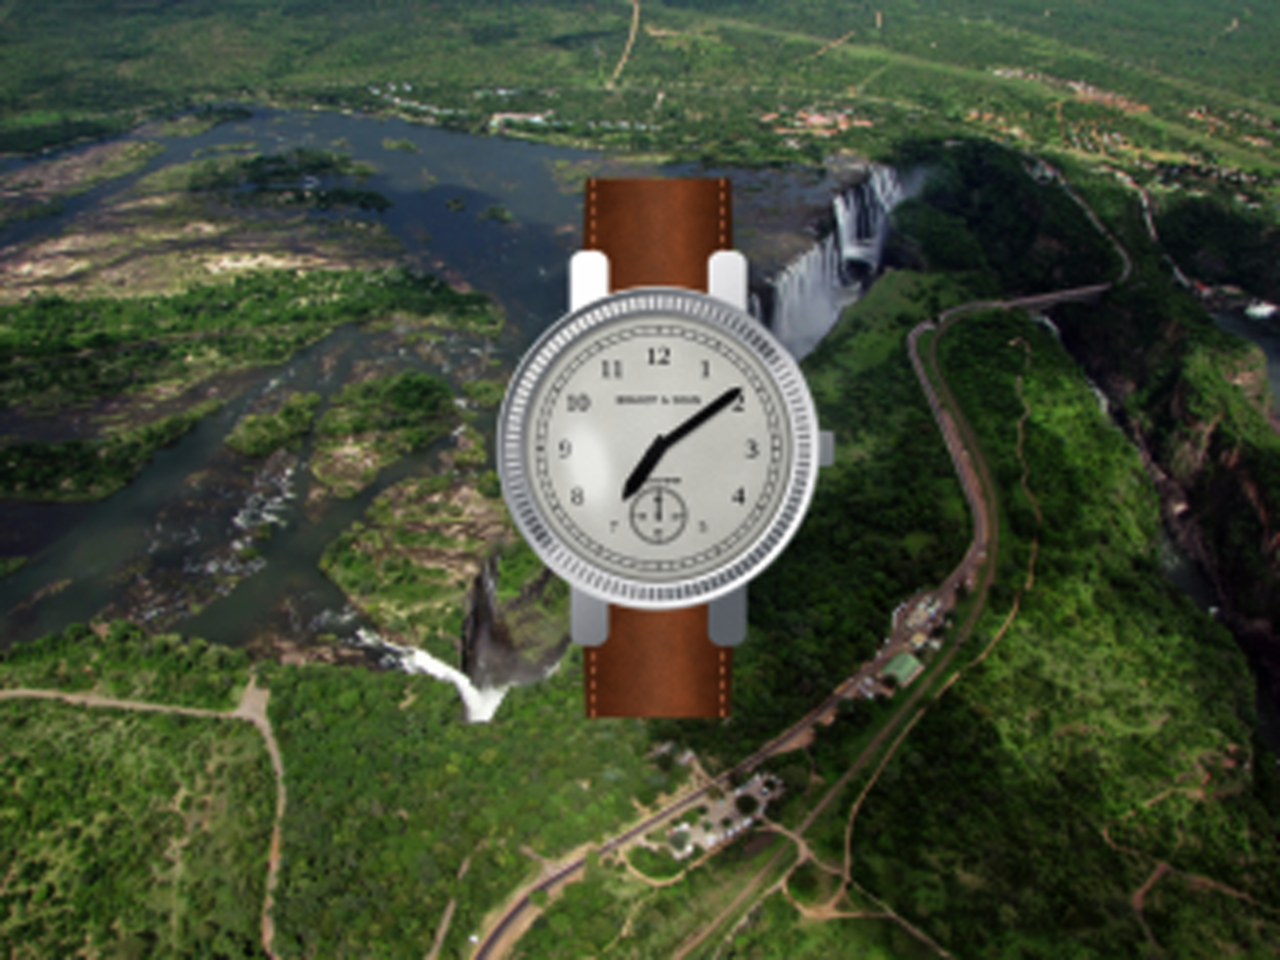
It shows 7 h 09 min
